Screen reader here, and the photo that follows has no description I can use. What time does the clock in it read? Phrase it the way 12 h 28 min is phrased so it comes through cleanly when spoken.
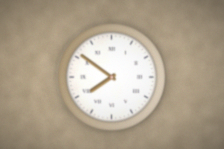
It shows 7 h 51 min
